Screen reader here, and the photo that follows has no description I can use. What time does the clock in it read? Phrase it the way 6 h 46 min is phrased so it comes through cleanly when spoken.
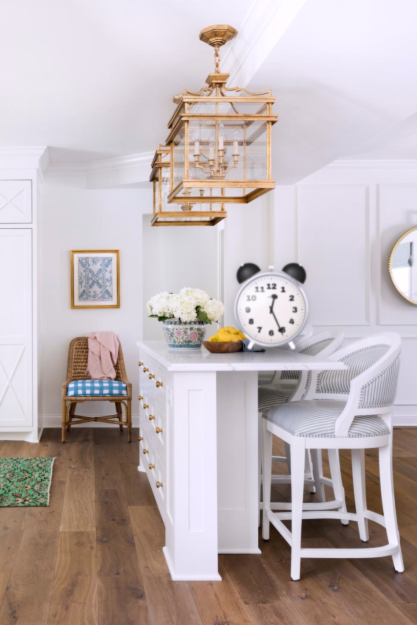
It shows 12 h 26 min
